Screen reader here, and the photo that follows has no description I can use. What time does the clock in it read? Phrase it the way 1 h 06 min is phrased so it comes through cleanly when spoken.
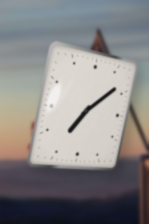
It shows 7 h 08 min
